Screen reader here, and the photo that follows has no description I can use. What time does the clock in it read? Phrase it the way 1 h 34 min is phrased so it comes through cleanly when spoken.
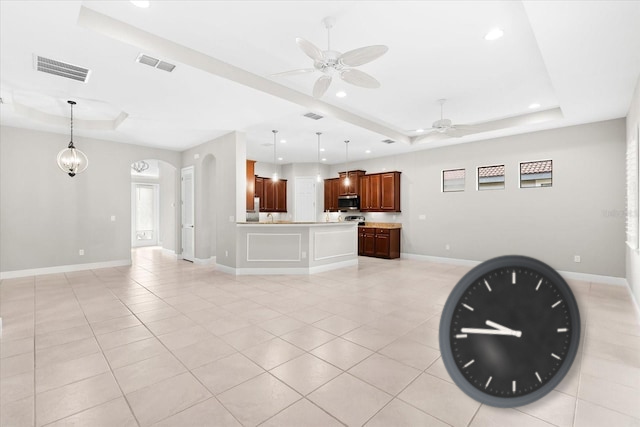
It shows 9 h 46 min
